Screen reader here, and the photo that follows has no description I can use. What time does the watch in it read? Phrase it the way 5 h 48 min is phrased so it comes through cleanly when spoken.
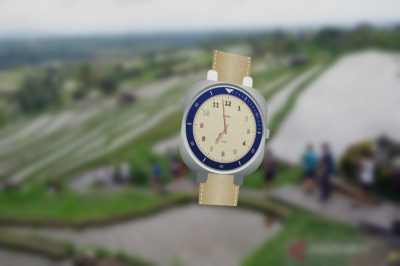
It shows 6 h 58 min
